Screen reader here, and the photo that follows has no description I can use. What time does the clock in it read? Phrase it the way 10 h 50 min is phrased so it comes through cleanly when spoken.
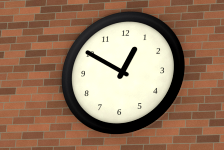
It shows 12 h 50 min
